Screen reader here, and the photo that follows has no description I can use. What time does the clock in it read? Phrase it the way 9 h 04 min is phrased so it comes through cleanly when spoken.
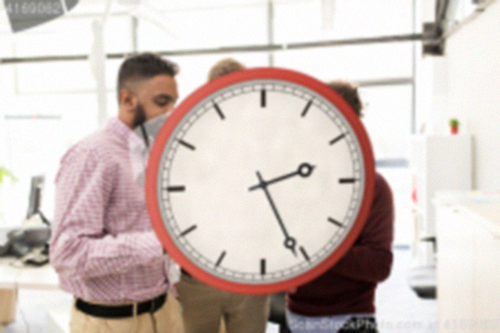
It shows 2 h 26 min
